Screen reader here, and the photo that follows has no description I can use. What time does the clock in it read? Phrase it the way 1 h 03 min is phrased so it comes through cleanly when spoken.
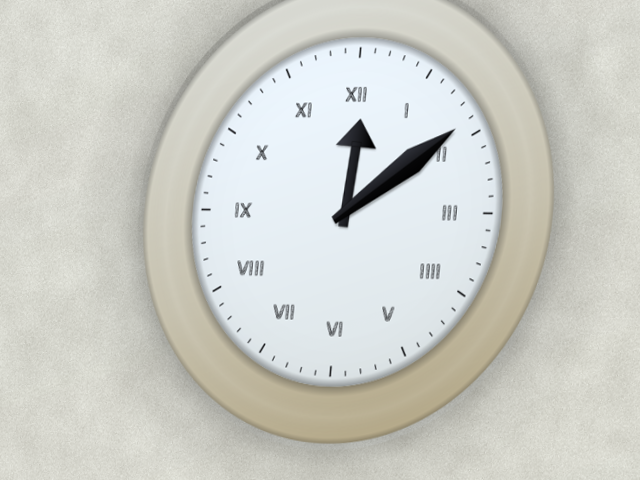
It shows 12 h 09 min
